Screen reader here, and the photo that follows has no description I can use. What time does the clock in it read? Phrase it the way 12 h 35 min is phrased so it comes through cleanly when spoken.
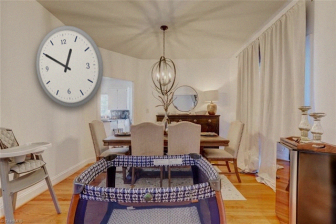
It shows 12 h 50 min
